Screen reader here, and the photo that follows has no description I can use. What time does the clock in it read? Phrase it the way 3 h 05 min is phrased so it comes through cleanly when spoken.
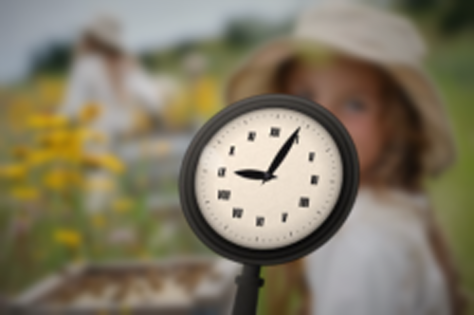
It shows 9 h 04 min
